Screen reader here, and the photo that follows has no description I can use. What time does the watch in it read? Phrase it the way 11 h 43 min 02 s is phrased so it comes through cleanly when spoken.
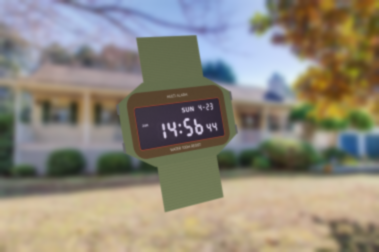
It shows 14 h 56 min 44 s
